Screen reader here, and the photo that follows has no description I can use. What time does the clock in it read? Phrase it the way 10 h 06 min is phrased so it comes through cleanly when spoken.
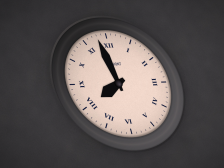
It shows 7 h 58 min
